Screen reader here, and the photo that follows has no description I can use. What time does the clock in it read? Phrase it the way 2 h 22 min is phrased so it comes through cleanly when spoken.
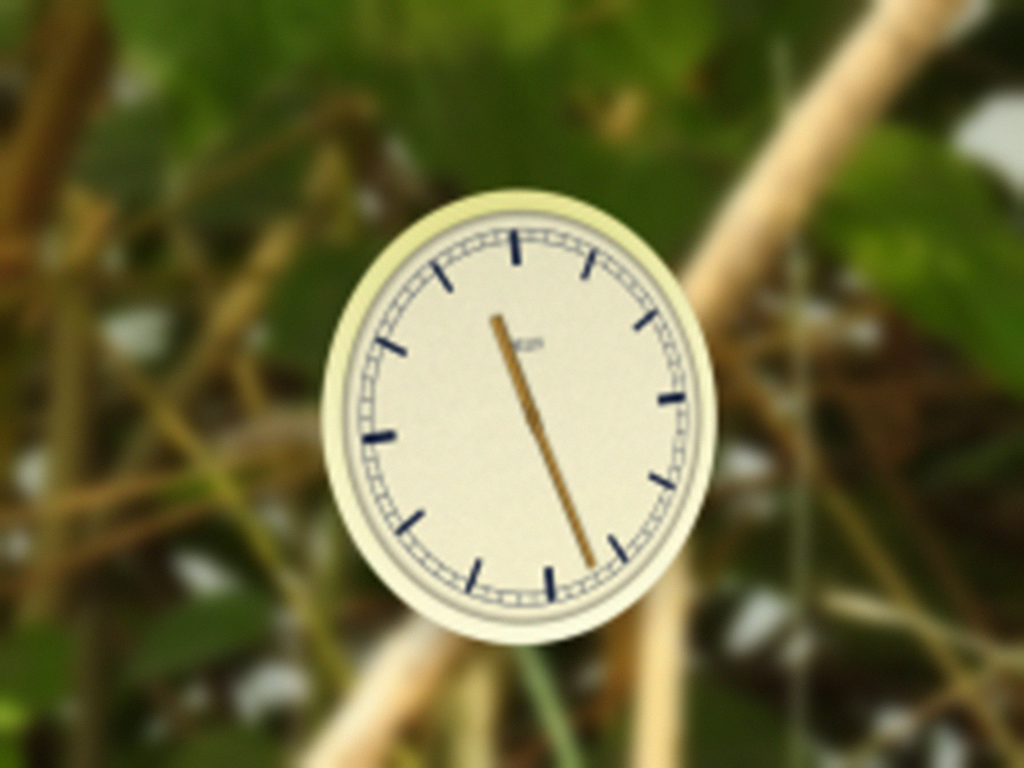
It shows 11 h 27 min
